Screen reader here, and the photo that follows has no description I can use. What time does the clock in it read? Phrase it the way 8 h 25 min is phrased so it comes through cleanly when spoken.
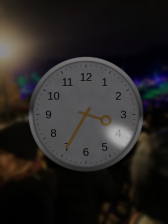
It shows 3 h 35 min
